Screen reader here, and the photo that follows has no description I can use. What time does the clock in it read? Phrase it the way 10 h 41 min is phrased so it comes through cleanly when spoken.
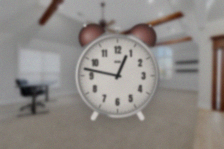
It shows 12 h 47 min
